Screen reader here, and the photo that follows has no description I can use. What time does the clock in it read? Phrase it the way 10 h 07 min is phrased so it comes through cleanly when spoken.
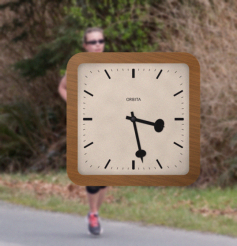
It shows 3 h 28 min
